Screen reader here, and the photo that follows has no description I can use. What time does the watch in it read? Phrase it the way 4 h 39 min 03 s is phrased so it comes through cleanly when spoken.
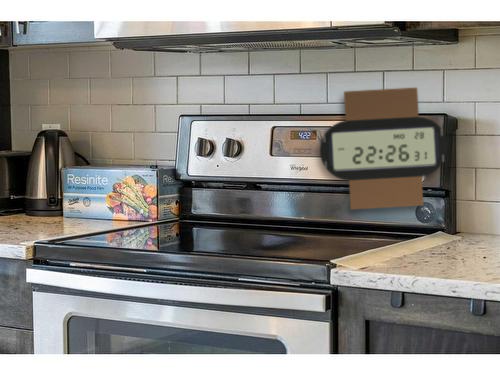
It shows 22 h 26 min 31 s
